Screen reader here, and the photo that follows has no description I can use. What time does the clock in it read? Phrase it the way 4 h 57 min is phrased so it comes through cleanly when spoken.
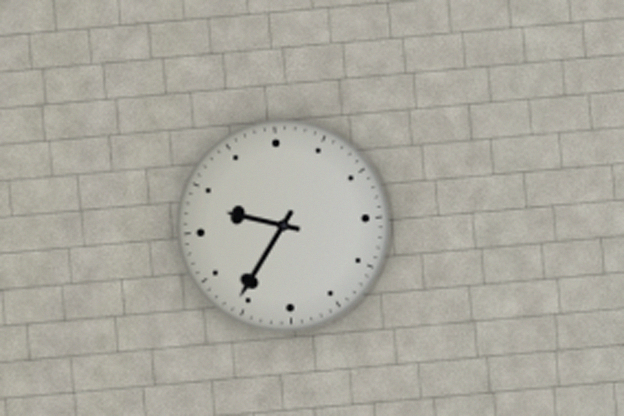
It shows 9 h 36 min
